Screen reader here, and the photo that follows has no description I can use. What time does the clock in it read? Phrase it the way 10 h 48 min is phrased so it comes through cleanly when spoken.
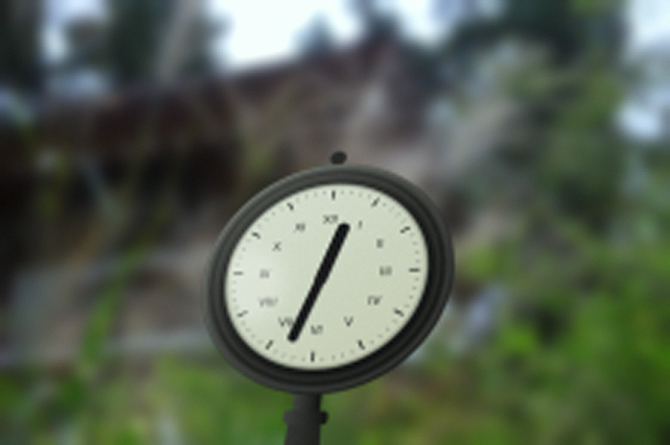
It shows 12 h 33 min
